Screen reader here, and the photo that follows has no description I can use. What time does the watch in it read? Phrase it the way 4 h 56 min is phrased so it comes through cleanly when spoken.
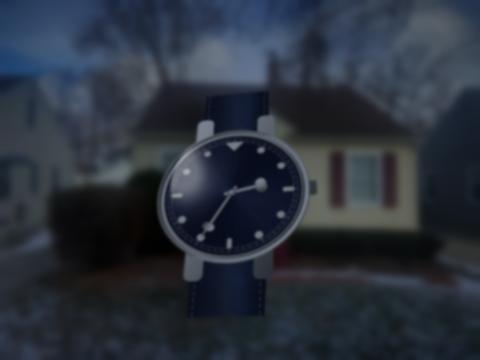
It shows 2 h 35 min
